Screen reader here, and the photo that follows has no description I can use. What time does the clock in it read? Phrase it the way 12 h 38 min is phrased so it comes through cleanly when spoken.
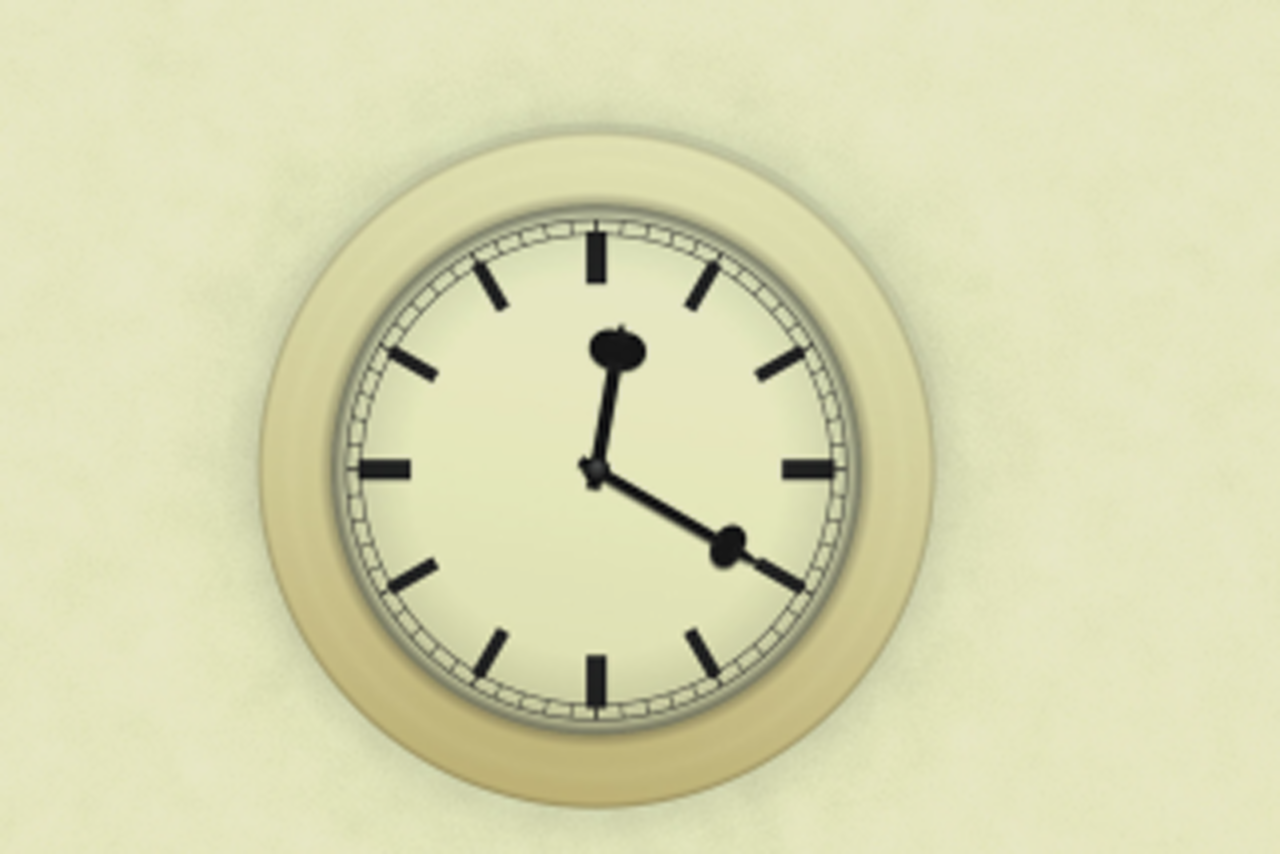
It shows 12 h 20 min
